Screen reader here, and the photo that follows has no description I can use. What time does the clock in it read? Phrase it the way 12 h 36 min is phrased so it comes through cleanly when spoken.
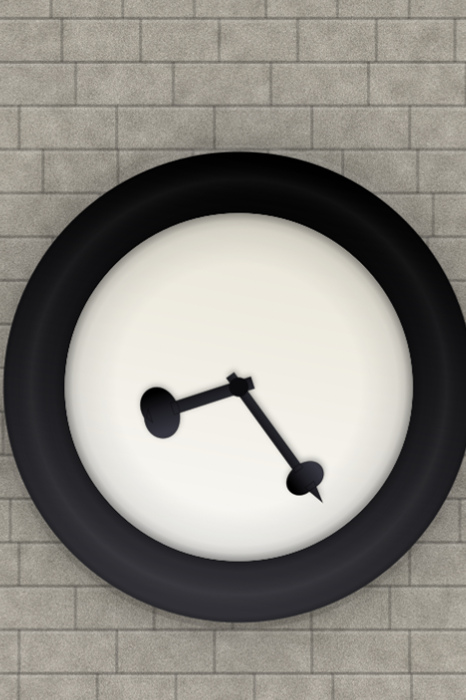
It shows 8 h 24 min
